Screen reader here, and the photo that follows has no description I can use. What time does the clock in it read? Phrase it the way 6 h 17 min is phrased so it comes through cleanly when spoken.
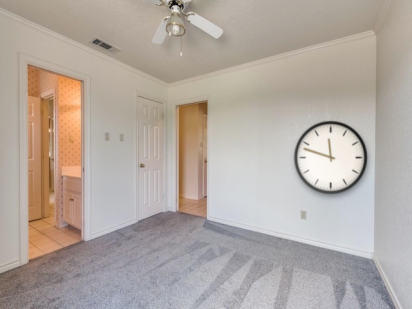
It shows 11 h 48 min
